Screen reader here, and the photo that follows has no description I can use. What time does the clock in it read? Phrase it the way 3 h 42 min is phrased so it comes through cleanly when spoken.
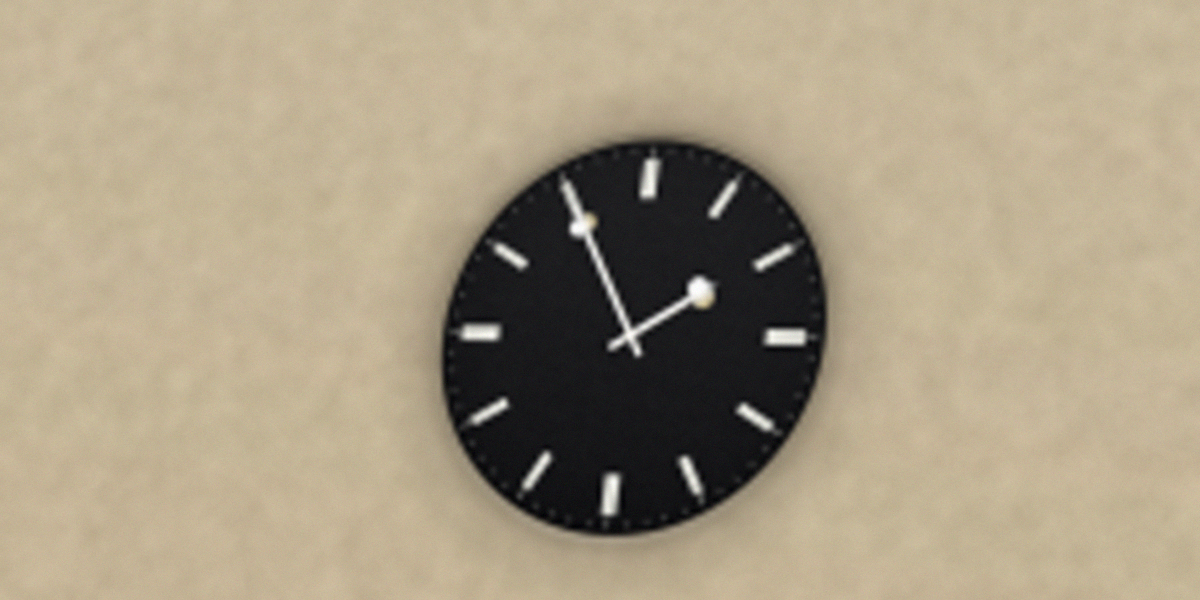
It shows 1 h 55 min
